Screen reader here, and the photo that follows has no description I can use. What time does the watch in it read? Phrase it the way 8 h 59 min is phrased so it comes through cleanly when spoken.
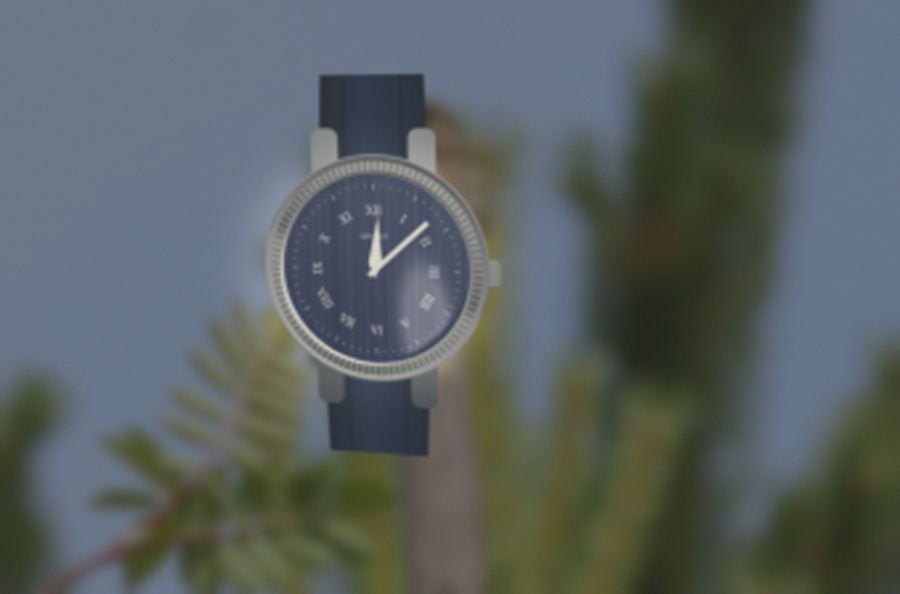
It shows 12 h 08 min
